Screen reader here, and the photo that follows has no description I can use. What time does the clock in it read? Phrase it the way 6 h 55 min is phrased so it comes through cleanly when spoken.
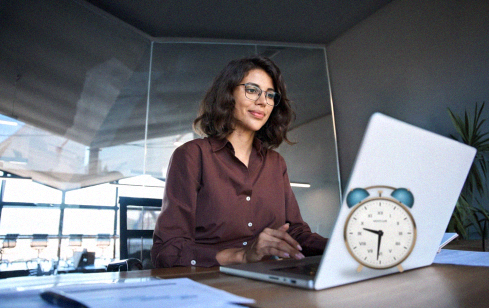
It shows 9 h 31 min
